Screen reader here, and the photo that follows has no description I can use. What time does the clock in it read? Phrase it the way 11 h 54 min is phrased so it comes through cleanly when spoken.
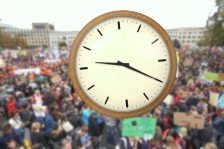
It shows 9 h 20 min
